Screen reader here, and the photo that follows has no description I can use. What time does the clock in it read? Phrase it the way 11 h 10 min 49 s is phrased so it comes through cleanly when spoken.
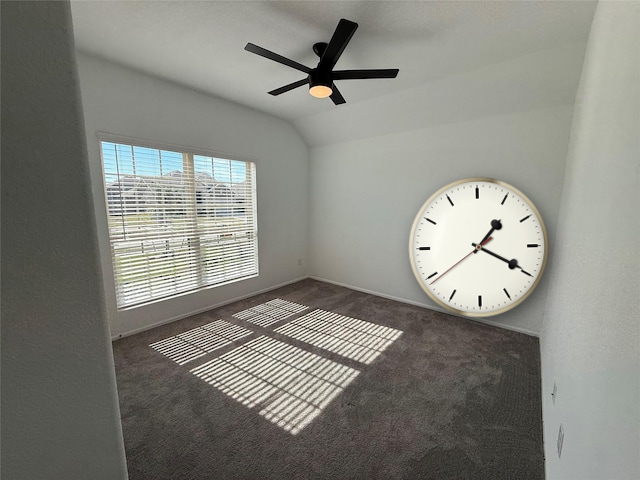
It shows 1 h 19 min 39 s
